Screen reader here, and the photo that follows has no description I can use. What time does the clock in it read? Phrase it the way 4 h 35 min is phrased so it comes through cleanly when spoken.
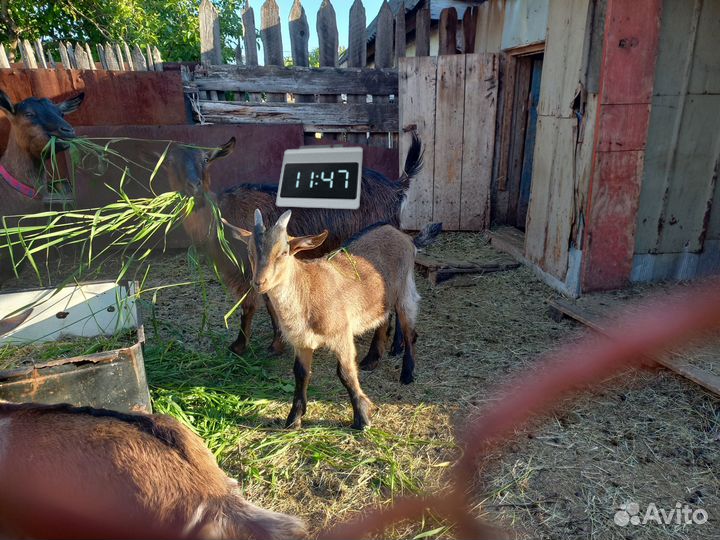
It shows 11 h 47 min
